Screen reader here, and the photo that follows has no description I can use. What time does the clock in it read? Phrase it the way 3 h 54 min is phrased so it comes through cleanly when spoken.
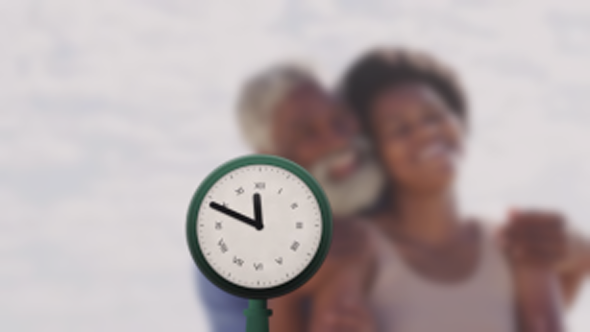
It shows 11 h 49 min
